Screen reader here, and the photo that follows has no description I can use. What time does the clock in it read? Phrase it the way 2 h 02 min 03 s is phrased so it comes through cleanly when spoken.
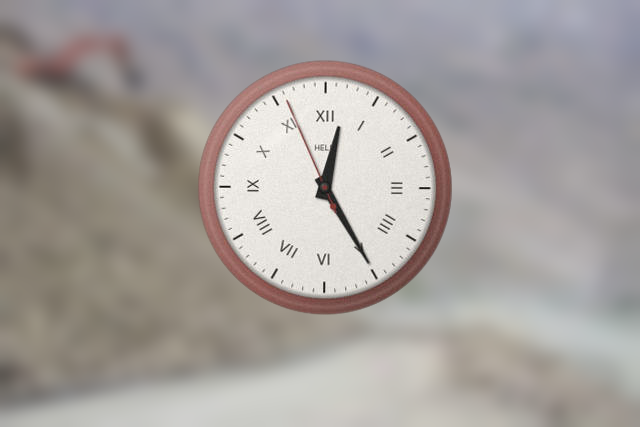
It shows 12 h 24 min 56 s
